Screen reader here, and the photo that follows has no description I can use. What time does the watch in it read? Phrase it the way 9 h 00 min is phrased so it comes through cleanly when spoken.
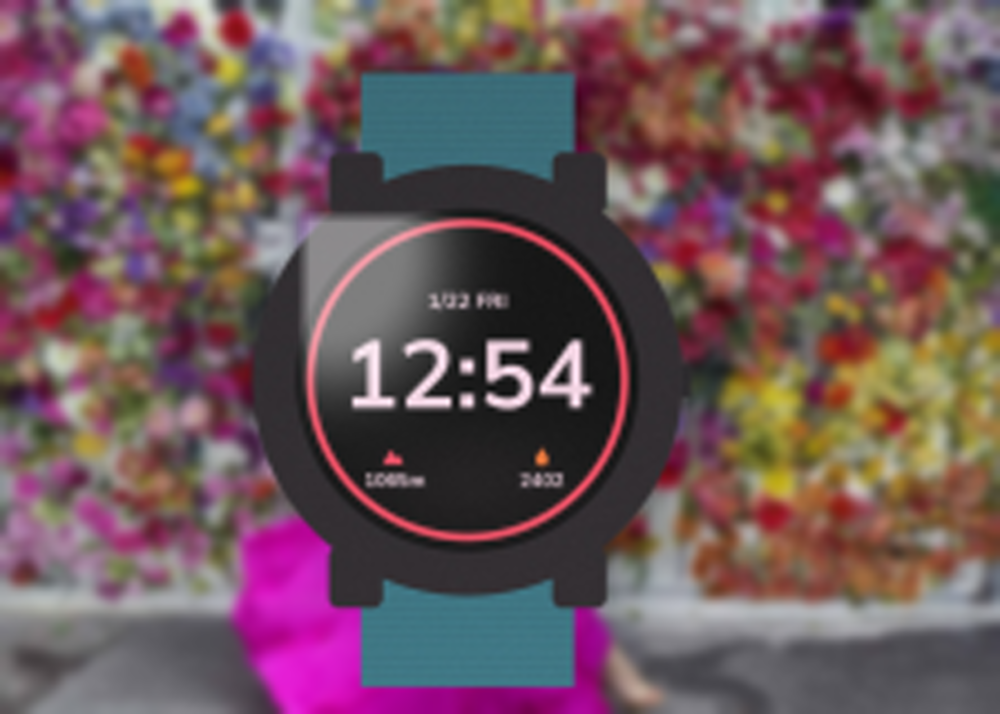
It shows 12 h 54 min
